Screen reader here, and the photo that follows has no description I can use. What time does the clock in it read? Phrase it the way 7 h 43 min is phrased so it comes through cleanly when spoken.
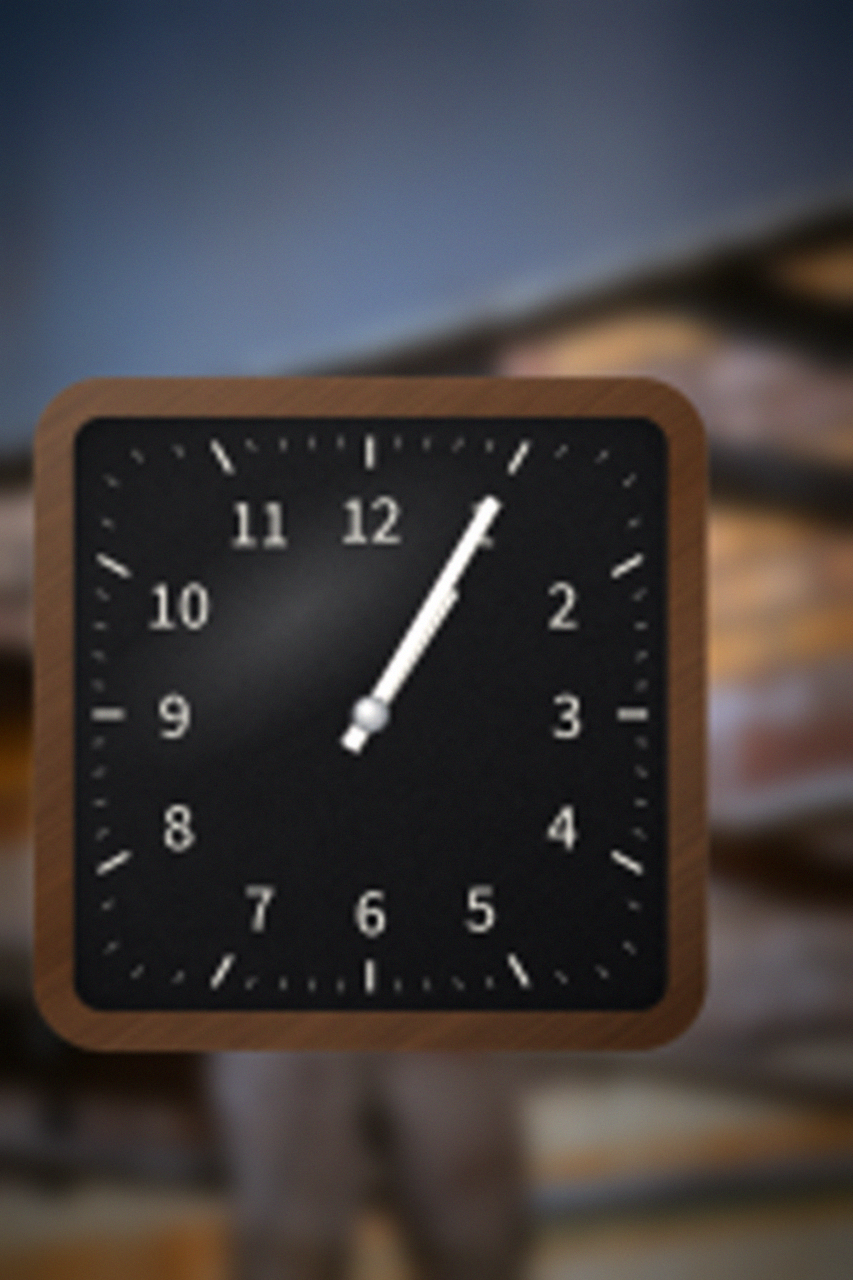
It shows 1 h 05 min
